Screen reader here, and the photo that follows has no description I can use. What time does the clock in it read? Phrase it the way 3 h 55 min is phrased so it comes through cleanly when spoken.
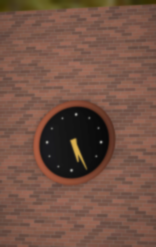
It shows 5 h 25 min
